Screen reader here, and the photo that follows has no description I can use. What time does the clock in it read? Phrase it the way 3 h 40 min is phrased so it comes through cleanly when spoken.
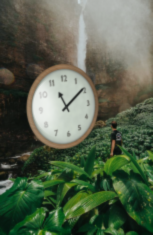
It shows 11 h 09 min
